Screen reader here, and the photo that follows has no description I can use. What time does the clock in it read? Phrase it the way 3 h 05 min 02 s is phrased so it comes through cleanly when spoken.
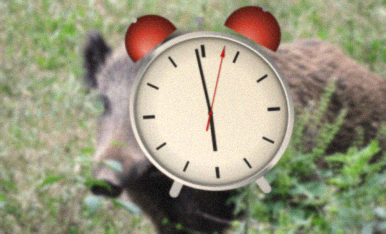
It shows 5 h 59 min 03 s
